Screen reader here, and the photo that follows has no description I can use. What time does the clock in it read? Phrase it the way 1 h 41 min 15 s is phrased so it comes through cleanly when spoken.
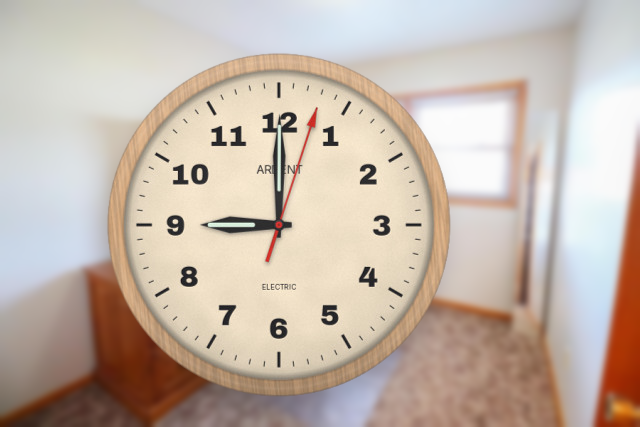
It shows 9 h 00 min 03 s
